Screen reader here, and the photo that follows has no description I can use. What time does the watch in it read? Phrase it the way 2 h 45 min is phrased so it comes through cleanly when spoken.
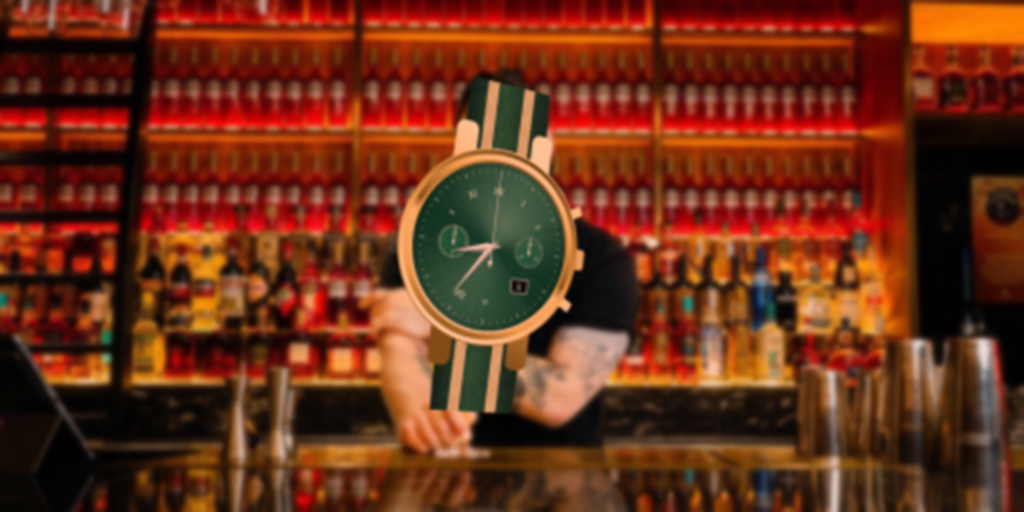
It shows 8 h 36 min
